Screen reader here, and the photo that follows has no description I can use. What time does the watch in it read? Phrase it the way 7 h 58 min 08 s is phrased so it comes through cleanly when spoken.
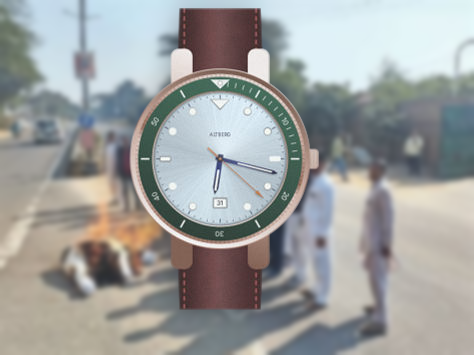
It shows 6 h 17 min 22 s
